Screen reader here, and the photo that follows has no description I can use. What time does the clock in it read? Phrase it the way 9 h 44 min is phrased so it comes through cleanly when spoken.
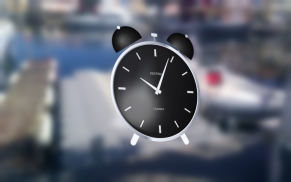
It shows 10 h 04 min
